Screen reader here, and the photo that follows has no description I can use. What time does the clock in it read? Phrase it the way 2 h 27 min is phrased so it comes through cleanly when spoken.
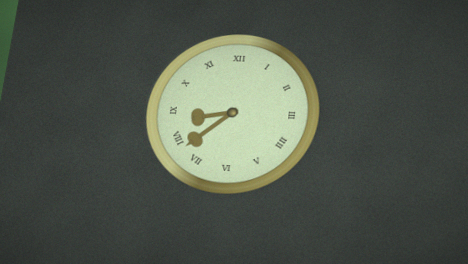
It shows 8 h 38 min
